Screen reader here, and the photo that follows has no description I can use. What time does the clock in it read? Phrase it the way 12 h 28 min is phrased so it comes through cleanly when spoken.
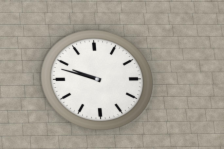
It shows 9 h 48 min
